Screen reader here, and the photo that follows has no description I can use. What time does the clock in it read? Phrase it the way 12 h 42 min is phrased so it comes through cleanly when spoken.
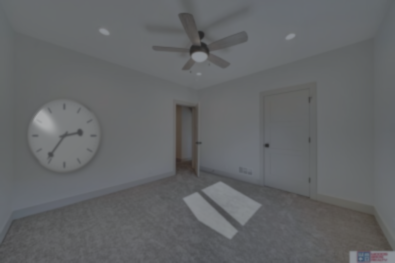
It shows 2 h 36 min
